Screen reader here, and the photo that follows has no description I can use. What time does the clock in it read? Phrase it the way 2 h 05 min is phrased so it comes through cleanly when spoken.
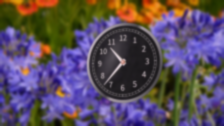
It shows 10 h 37 min
